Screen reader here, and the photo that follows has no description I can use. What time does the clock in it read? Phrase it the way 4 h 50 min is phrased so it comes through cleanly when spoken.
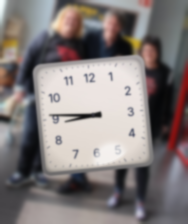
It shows 8 h 46 min
